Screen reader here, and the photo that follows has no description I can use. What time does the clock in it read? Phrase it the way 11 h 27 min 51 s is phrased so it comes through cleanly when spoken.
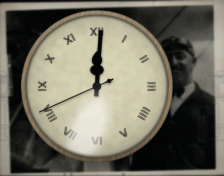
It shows 12 h 00 min 41 s
